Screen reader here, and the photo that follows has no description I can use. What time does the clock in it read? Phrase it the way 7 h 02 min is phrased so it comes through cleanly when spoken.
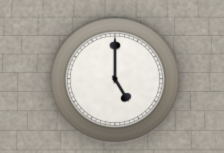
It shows 5 h 00 min
